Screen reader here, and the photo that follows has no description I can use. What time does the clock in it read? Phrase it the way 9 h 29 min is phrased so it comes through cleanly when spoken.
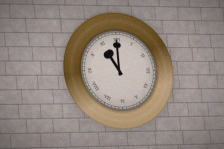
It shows 11 h 00 min
